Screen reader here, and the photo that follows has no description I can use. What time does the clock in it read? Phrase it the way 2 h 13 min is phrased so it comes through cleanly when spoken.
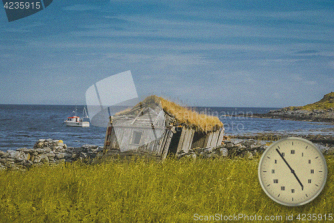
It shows 4 h 54 min
